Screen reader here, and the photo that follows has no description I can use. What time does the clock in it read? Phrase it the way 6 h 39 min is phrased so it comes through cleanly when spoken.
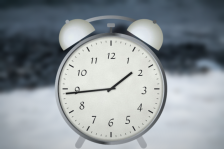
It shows 1 h 44 min
